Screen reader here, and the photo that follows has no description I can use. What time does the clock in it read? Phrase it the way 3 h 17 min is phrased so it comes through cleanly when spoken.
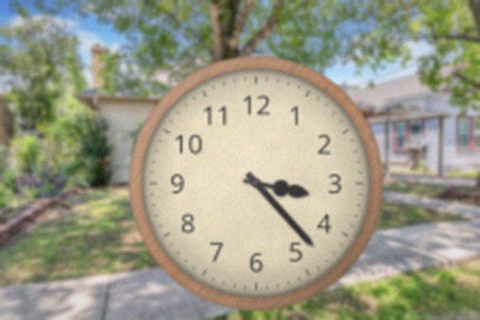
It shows 3 h 23 min
